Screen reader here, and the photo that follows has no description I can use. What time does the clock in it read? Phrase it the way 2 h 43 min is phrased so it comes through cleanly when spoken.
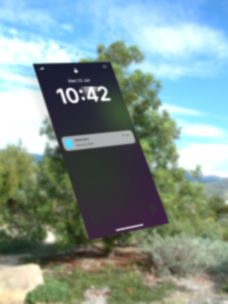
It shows 10 h 42 min
